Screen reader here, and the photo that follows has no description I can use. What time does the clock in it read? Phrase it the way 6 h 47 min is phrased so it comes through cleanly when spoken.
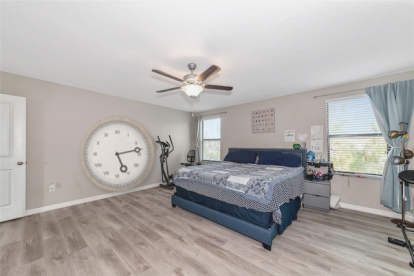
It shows 5 h 13 min
